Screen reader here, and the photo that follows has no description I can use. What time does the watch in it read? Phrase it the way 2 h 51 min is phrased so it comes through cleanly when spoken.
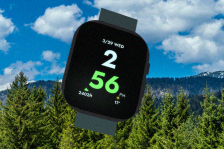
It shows 2 h 56 min
